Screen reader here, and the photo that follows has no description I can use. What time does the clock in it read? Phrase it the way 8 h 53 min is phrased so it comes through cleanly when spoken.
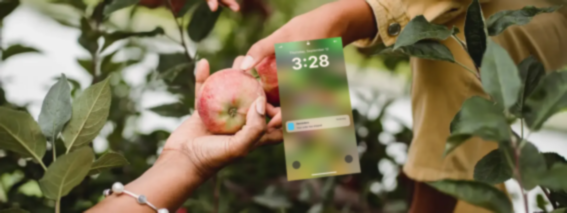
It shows 3 h 28 min
